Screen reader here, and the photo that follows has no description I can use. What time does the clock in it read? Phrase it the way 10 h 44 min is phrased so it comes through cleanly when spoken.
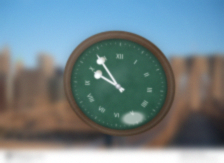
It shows 9 h 54 min
